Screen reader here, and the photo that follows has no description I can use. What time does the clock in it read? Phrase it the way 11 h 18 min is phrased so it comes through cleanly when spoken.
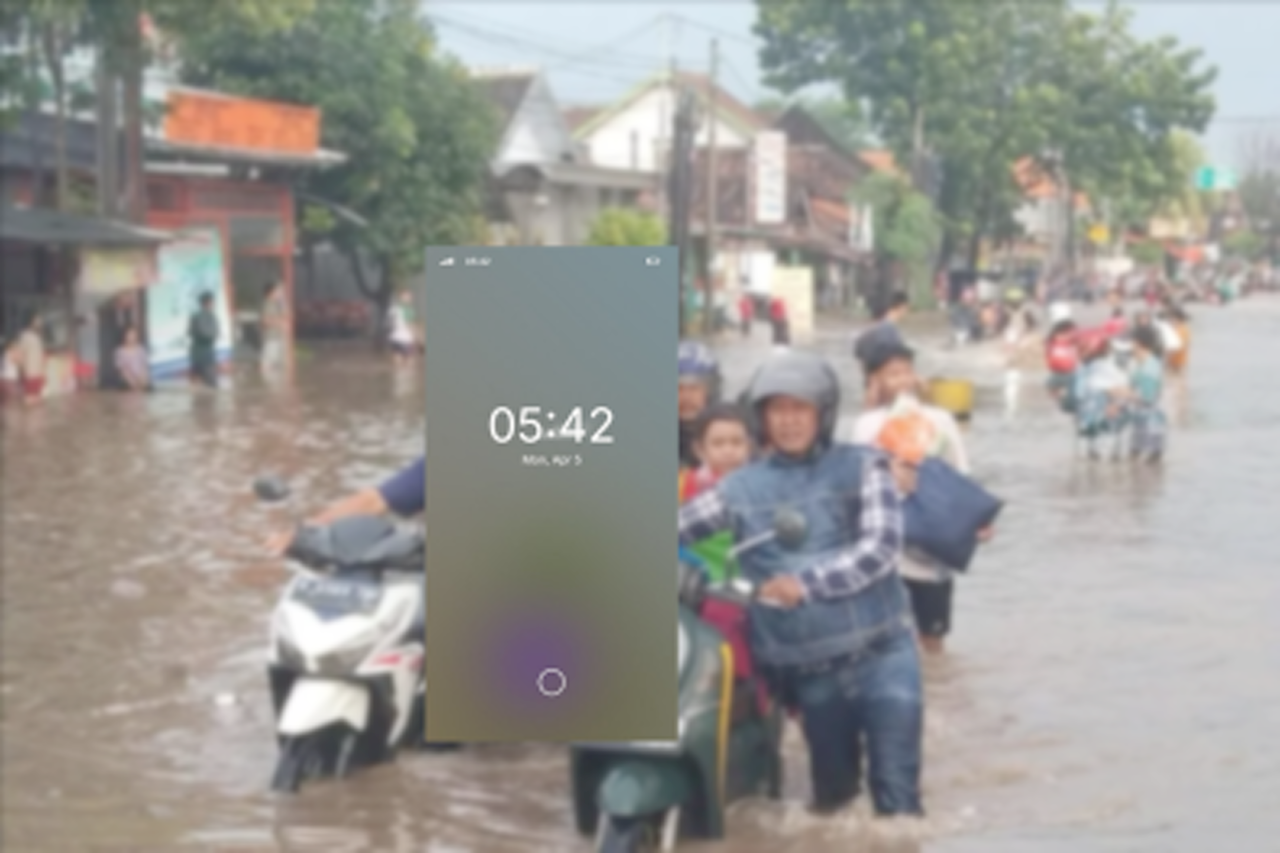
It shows 5 h 42 min
